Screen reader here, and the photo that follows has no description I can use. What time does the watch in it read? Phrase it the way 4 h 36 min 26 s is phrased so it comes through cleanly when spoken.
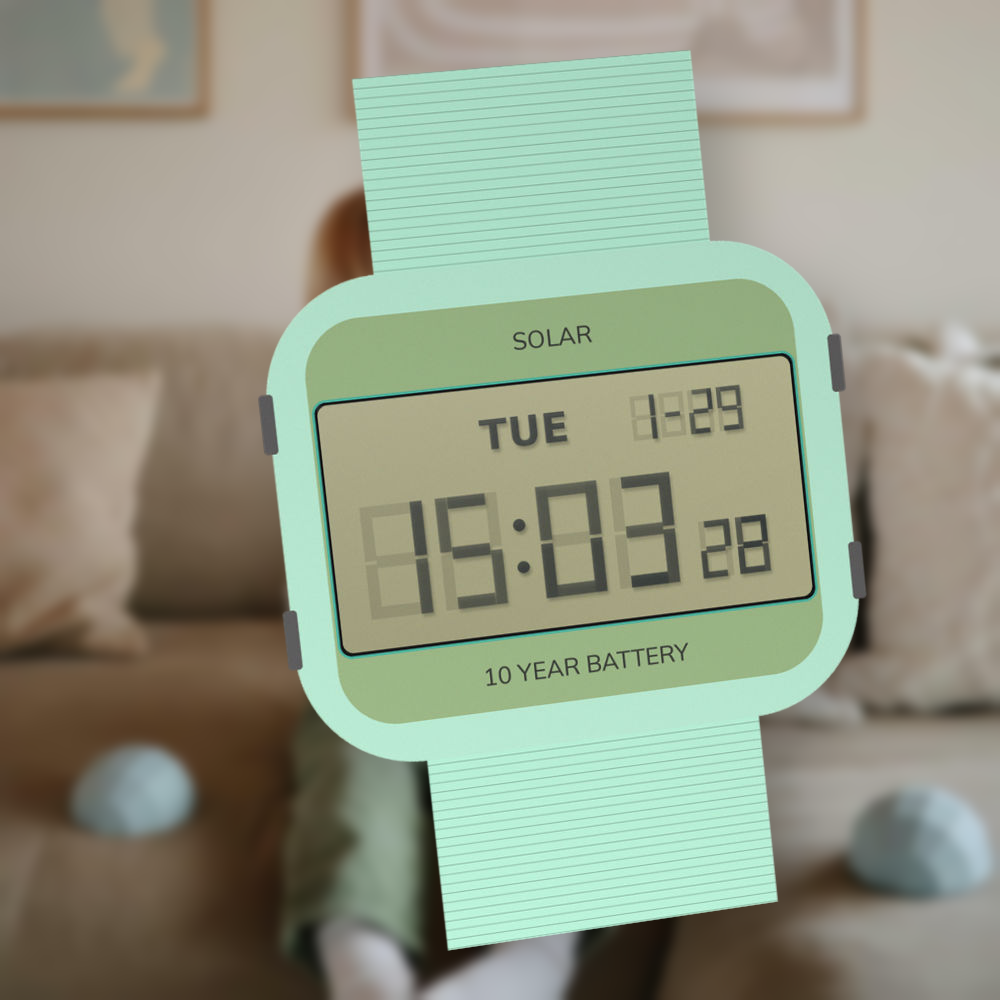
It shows 15 h 03 min 28 s
